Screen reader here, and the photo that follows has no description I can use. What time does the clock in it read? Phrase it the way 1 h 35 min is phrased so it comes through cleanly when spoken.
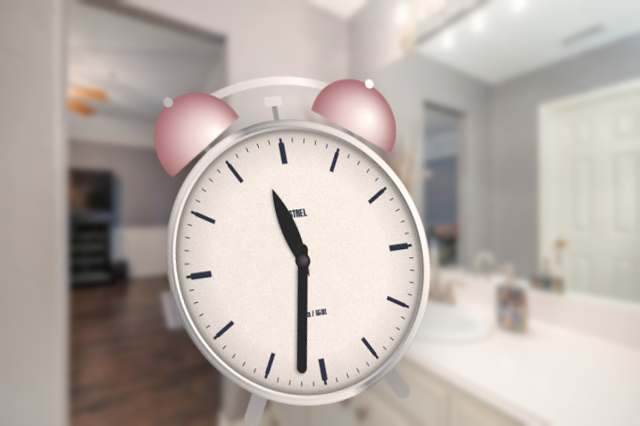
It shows 11 h 32 min
